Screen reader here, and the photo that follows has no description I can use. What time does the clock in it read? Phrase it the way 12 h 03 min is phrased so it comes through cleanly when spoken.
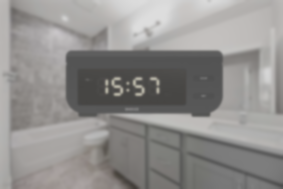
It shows 15 h 57 min
